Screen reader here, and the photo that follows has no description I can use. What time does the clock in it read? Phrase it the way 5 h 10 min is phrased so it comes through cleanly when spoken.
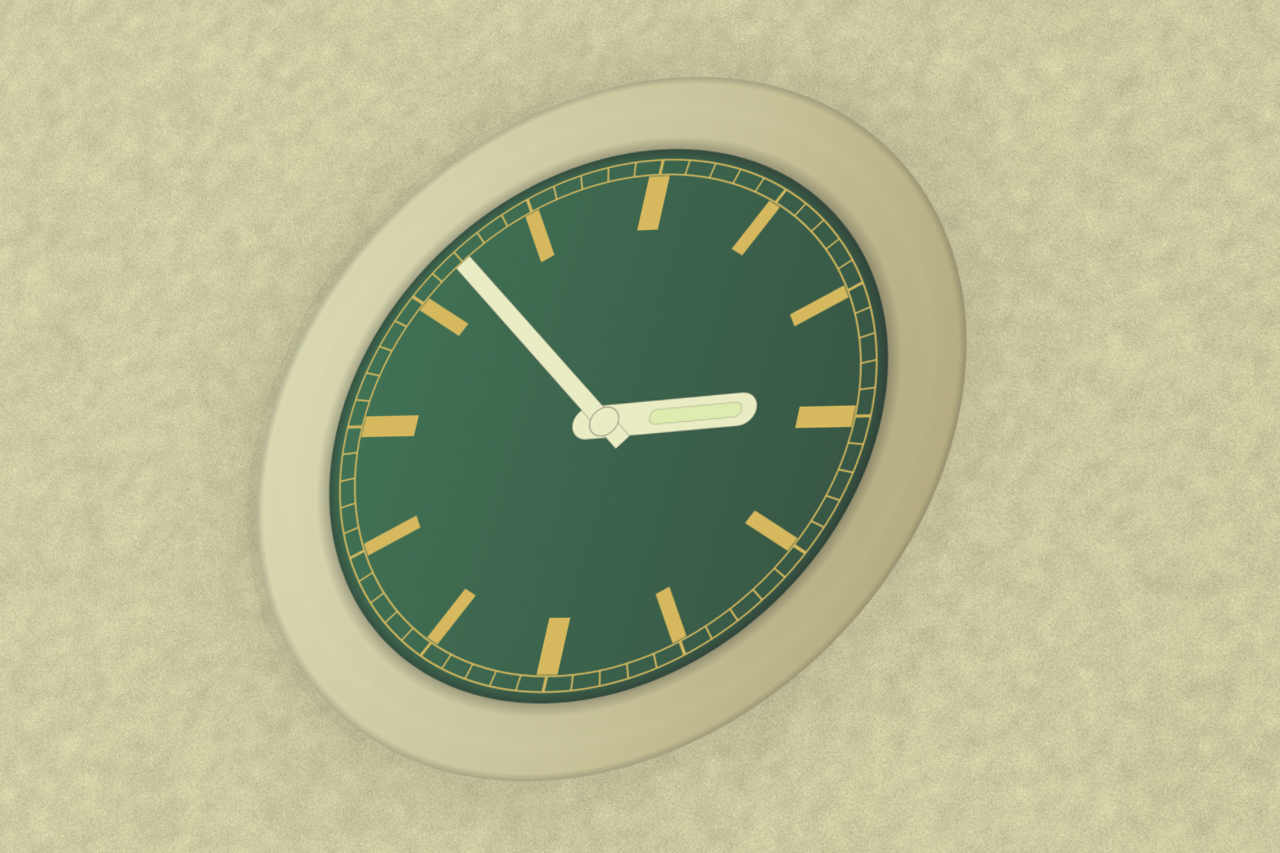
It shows 2 h 52 min
